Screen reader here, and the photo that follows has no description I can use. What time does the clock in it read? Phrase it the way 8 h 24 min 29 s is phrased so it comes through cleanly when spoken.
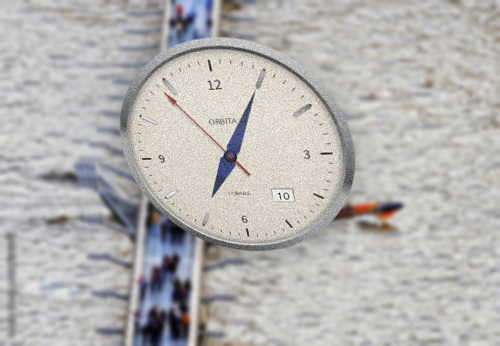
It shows 7 h 04 min 54 s
